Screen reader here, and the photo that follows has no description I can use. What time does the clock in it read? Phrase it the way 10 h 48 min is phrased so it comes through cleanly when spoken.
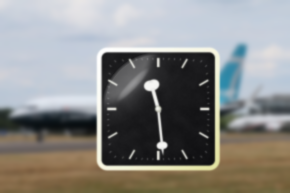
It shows 11 h 29 min
